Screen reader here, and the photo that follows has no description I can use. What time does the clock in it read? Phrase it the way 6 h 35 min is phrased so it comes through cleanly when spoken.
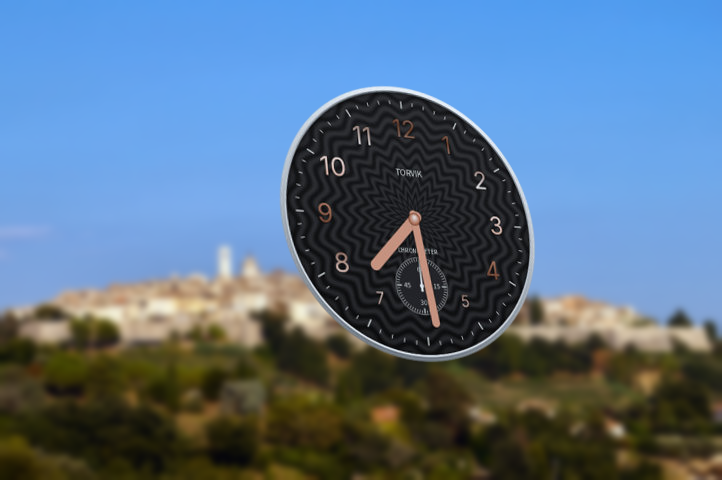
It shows 7 h 29 min
